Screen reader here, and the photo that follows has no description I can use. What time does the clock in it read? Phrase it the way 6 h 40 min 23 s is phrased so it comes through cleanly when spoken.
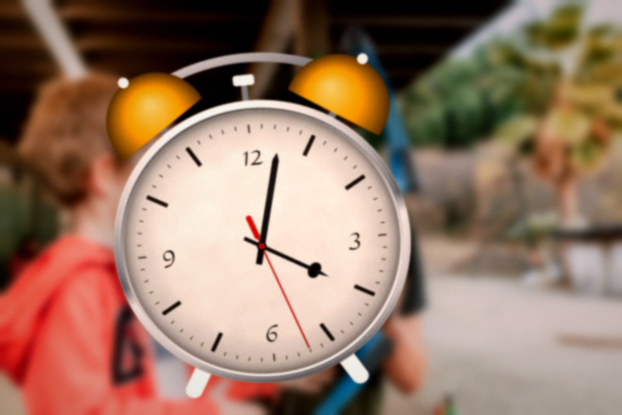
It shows 4 h 02 min 27 s
